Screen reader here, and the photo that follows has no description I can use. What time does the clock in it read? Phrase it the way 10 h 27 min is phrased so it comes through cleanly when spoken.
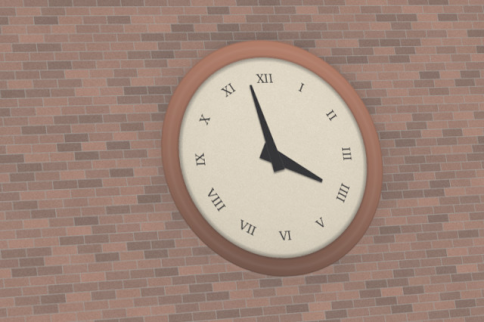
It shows 3 h 58 min
